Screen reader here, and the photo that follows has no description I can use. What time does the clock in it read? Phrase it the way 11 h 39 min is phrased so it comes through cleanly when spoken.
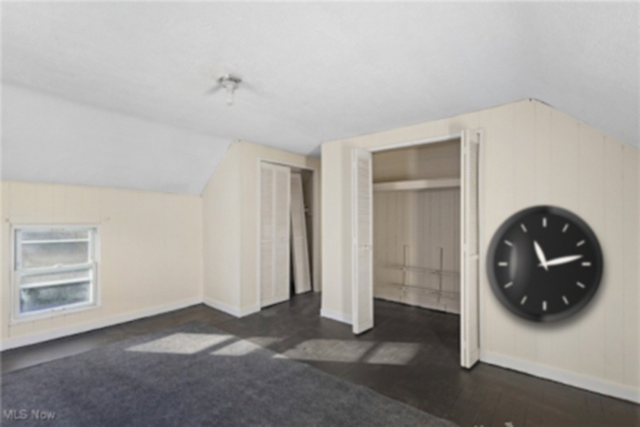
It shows 11 h 13 min
